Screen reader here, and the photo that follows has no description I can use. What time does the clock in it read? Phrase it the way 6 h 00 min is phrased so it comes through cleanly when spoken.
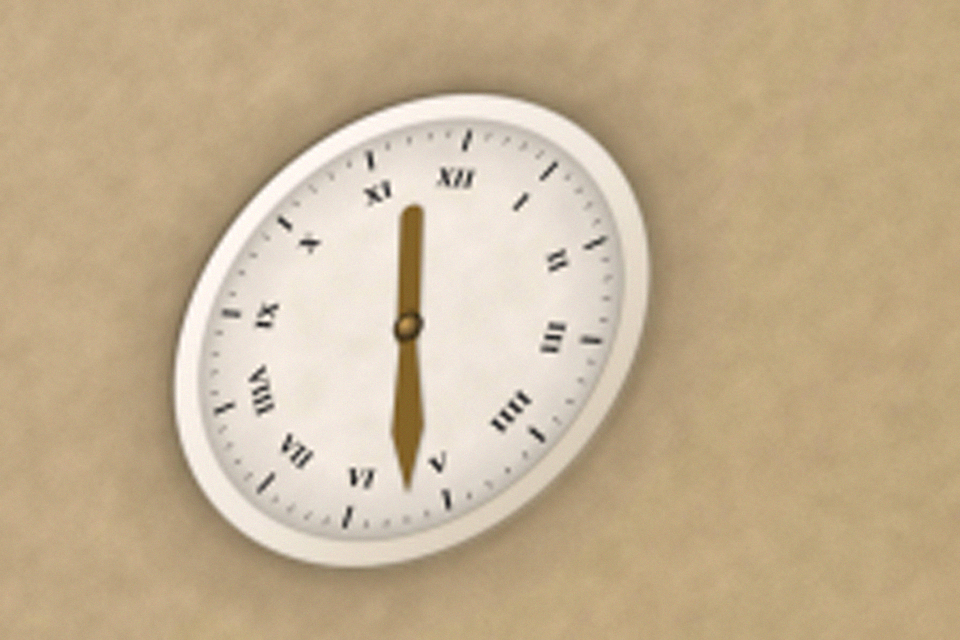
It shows 11 h 27 min
